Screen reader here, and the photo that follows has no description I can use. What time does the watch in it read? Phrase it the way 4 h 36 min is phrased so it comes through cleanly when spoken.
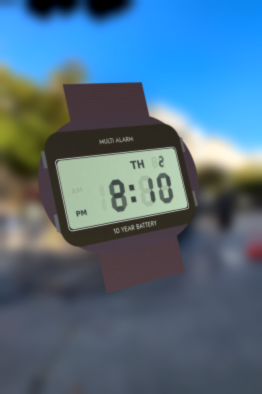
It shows 8 h 10 min
